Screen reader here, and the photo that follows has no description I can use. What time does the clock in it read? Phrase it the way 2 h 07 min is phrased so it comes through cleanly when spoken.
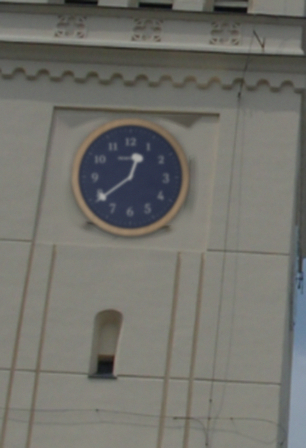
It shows 12 h 39 min
